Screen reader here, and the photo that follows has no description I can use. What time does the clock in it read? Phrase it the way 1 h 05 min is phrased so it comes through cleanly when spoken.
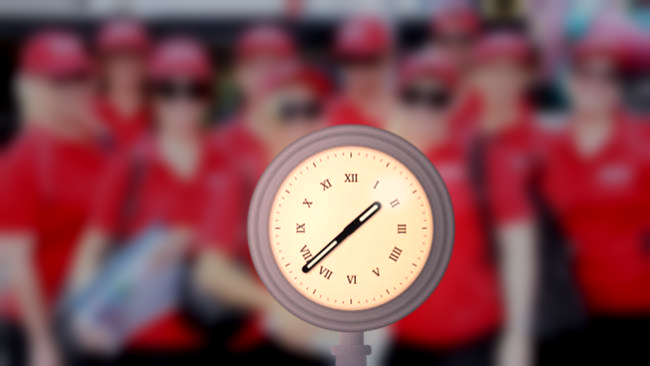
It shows 1 h 38 min
